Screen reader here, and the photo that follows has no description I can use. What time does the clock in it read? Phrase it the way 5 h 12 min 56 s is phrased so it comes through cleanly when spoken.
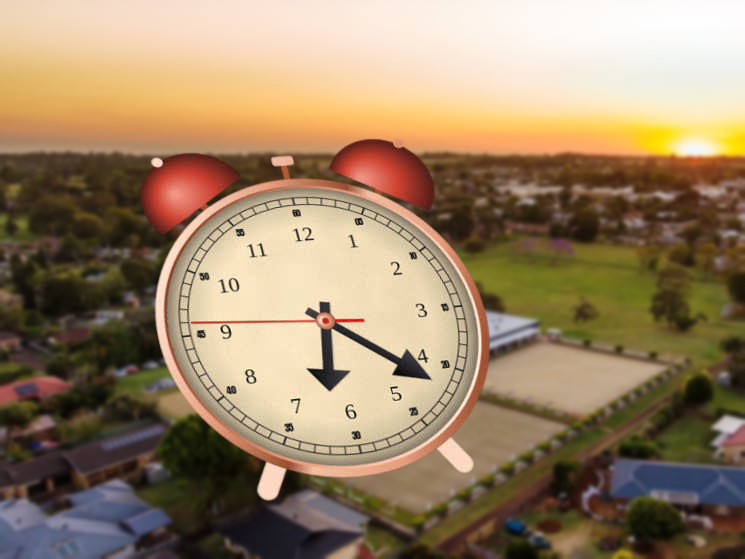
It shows 6 h 21 min 46 s
